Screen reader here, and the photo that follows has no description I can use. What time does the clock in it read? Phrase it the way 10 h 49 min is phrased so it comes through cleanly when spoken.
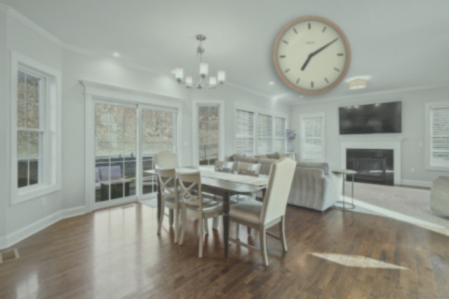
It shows 7 h 10 min
